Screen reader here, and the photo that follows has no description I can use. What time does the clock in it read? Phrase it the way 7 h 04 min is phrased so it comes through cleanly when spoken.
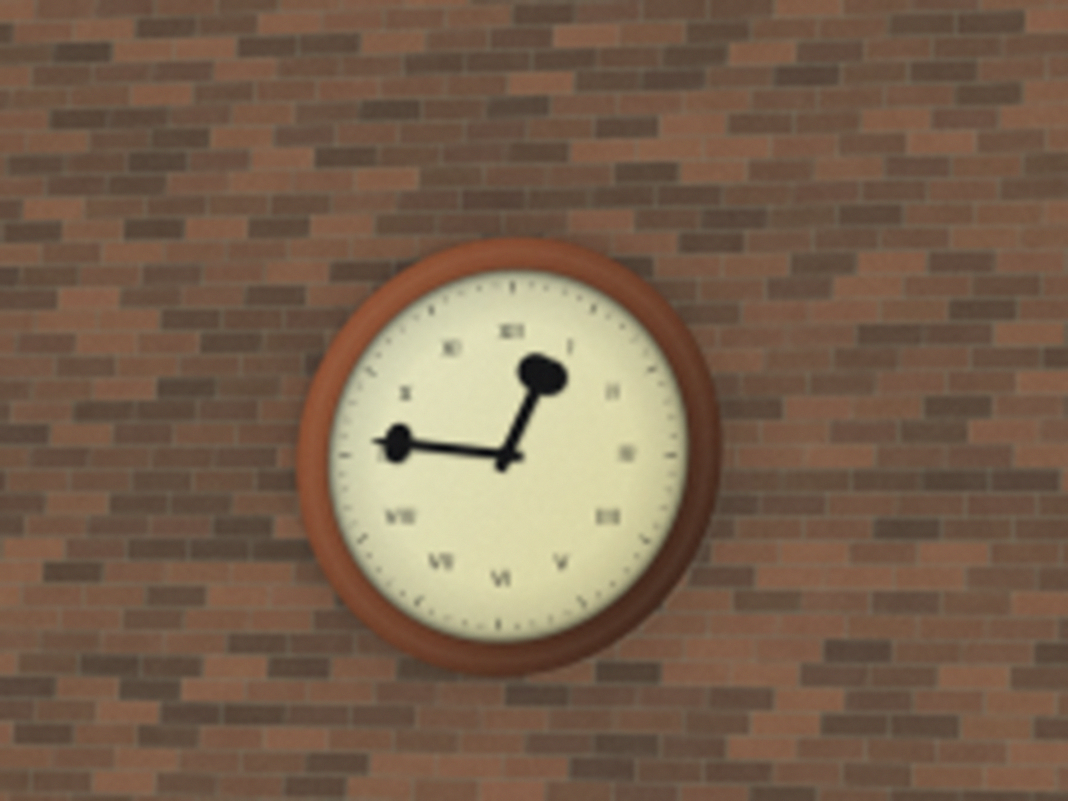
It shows 12 h 46 min
